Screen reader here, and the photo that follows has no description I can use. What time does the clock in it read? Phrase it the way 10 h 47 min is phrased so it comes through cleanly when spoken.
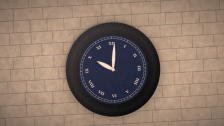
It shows 10 h 01 min
